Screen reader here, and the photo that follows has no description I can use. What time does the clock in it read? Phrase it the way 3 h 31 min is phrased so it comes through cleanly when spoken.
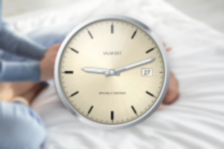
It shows 9 h 12 min
